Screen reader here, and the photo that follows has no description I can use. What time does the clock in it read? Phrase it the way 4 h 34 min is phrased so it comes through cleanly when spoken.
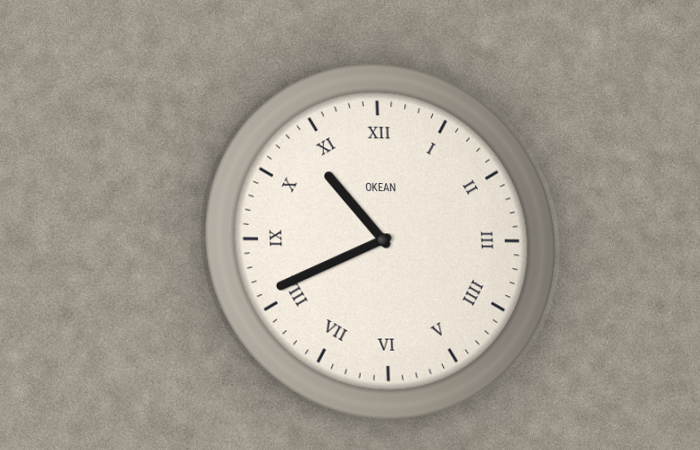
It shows 10 h 41 min
